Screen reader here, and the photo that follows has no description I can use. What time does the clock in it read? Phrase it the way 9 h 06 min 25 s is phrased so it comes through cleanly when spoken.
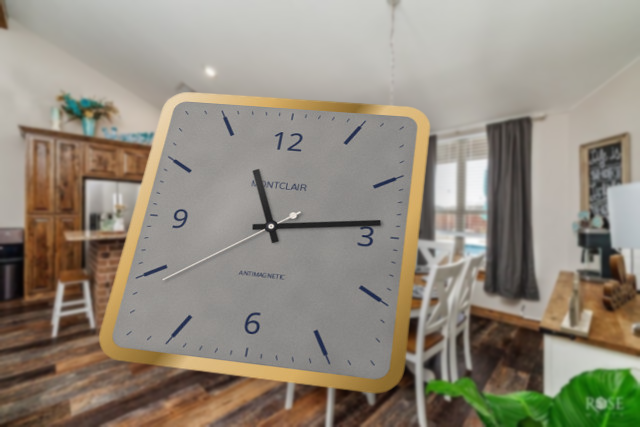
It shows 11 h 13 min 39 s
